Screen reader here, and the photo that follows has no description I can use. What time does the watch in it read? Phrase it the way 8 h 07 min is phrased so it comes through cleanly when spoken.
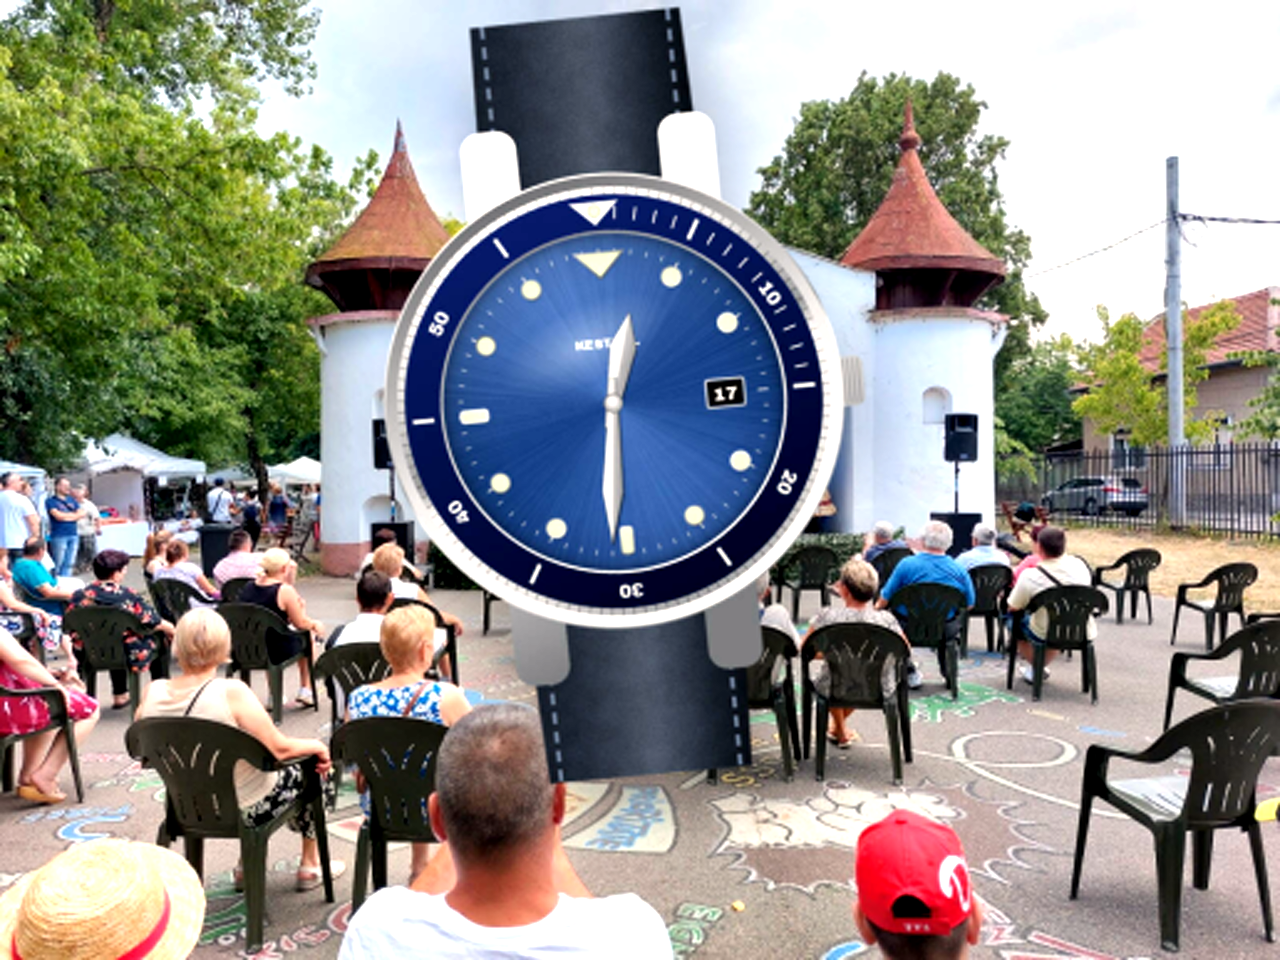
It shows 12 h 31 min
